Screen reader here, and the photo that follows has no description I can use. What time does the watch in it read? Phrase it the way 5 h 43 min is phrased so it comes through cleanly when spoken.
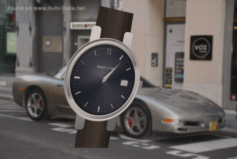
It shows 1 h 06 min
